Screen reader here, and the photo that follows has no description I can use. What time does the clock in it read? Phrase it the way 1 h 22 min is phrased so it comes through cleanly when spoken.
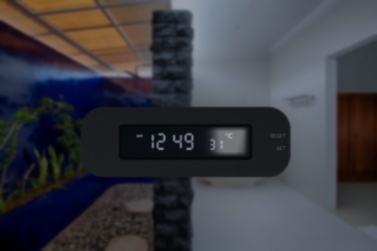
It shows 12 h 49 min
